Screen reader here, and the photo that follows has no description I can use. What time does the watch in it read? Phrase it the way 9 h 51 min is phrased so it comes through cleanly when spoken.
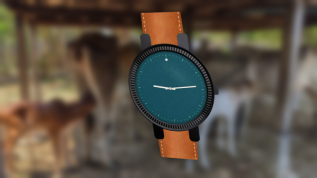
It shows 9 h 14 min
